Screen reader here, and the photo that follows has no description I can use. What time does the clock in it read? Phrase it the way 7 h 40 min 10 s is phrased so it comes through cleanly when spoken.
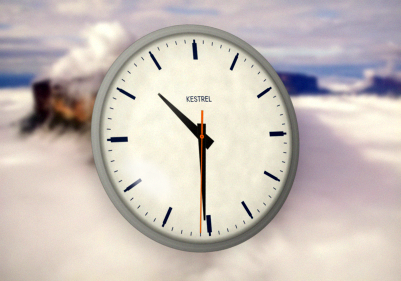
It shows 10 h 30 min 31 s
